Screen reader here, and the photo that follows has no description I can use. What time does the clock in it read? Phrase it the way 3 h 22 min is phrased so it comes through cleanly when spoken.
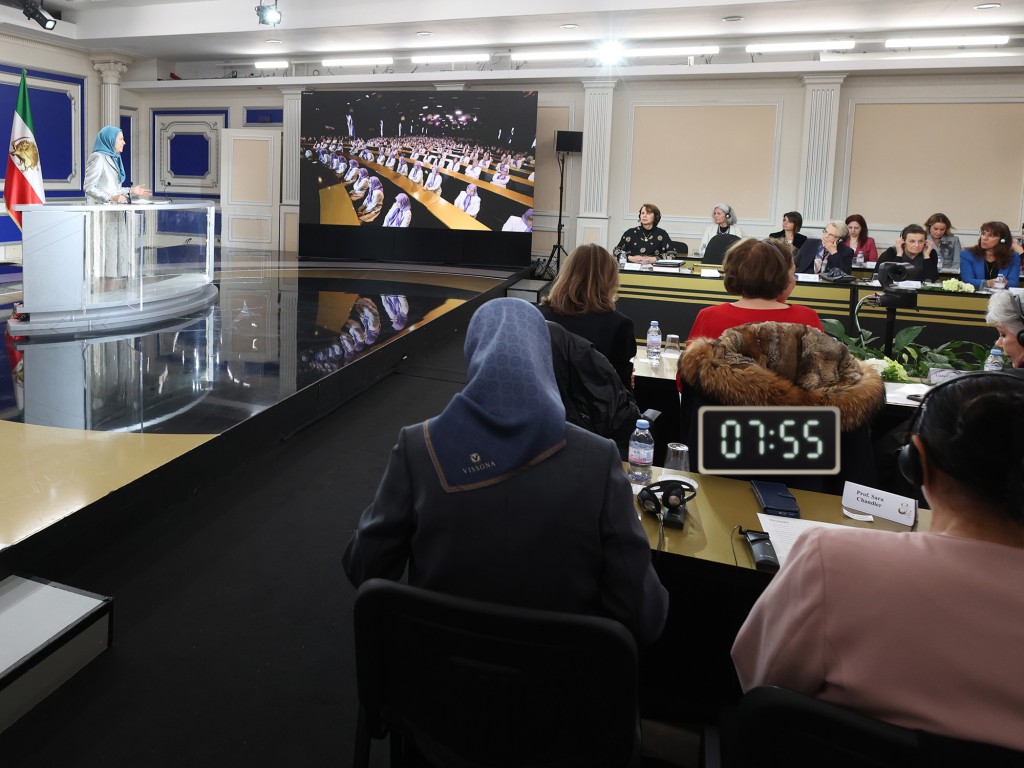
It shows 7 h 55 min
